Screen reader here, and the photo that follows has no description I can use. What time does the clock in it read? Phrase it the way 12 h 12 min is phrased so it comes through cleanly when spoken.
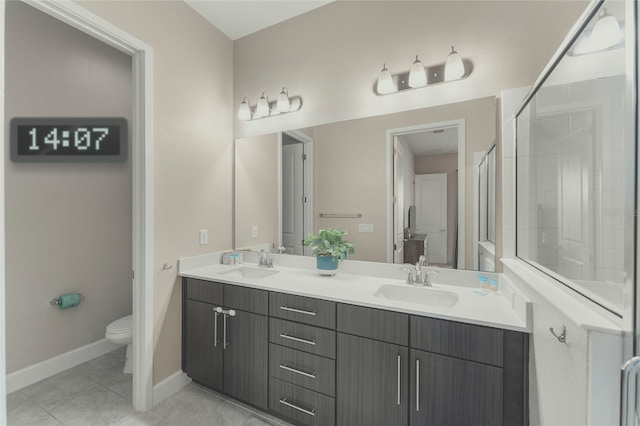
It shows 14 h 07 min
